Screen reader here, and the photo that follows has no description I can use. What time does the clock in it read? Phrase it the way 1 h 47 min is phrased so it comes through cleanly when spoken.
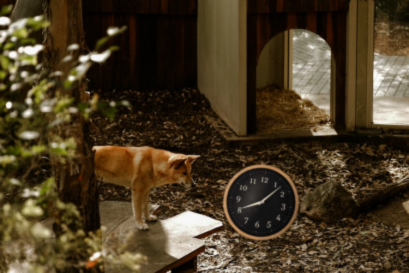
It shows 8 h 07 min
